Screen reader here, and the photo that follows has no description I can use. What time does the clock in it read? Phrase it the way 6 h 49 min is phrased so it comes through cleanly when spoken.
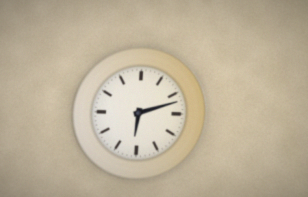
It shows 6 h 12 min
